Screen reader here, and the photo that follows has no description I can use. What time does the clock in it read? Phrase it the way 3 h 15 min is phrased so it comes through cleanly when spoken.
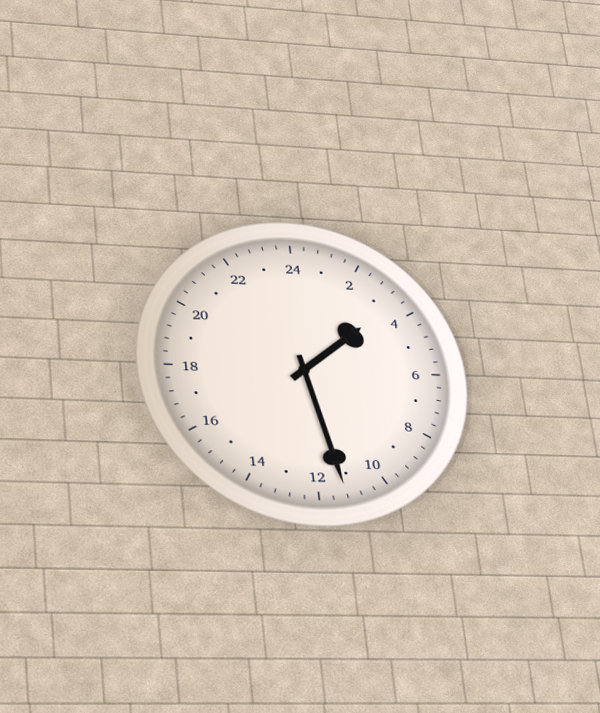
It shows 3 h 28 min
